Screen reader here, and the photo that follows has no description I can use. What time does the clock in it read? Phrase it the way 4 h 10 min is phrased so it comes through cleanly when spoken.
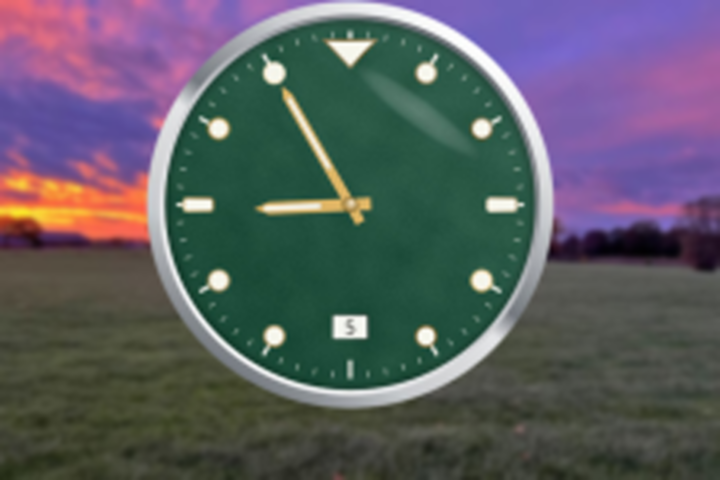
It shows 8 h 55 min
